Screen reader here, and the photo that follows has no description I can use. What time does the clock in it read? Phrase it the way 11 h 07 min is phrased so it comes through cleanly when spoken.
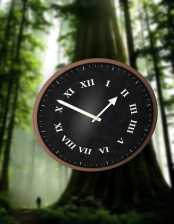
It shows 1 h 52 min
